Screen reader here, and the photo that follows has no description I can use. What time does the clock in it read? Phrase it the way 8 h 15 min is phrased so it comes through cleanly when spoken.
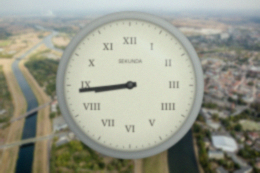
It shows 8 h 44 min
